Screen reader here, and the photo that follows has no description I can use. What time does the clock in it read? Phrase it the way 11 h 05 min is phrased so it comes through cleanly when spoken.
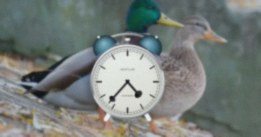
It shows 4 h 37 min
